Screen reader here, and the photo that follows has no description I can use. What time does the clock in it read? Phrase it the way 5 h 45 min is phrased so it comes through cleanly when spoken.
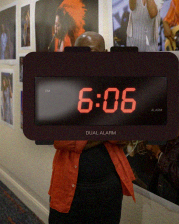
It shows 6 h 06 min
